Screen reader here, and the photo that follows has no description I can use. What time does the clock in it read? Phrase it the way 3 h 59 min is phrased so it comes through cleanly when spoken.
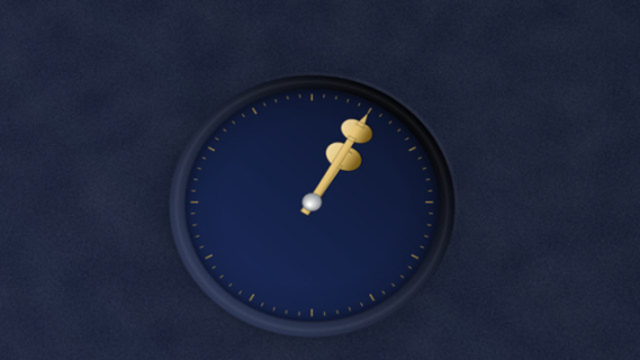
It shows 1 h 05 min
